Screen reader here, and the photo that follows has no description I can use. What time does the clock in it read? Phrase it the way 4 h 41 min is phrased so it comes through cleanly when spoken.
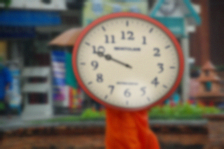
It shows 9 h 49 min
